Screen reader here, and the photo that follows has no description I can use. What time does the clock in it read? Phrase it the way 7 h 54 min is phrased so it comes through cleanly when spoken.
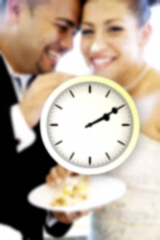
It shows 2 h 10 min
